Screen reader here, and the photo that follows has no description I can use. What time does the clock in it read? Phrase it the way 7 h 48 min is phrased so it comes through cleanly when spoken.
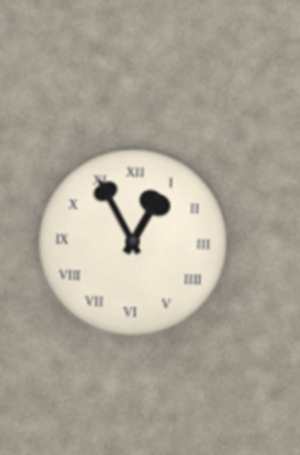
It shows 12 h 55 min
